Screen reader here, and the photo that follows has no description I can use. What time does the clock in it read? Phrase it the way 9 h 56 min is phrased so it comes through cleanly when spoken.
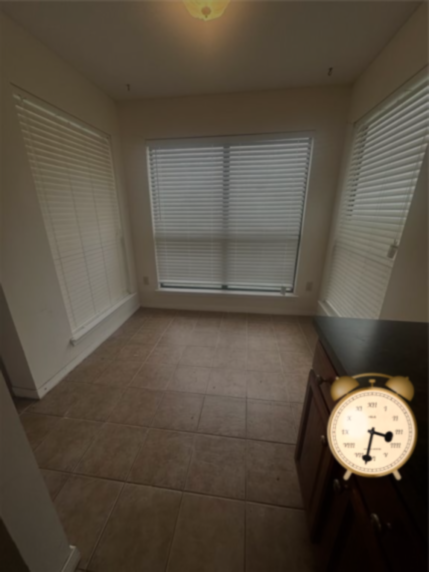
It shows 3 h 32 min
